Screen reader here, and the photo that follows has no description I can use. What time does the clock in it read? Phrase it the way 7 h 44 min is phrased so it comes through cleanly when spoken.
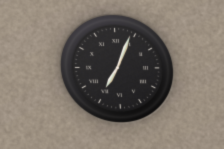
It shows 7 h 04 min
